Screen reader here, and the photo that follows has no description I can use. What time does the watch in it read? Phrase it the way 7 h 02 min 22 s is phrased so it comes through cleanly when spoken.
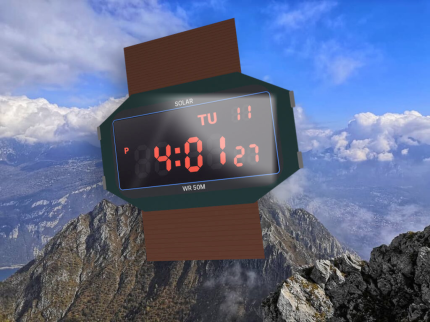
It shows 4 h 01 min 27 s
